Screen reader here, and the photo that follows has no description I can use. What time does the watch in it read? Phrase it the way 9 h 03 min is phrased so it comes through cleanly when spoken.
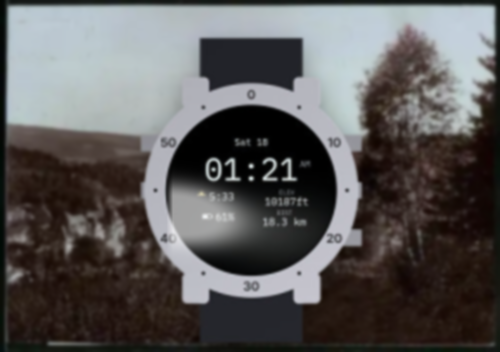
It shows 1 h 21 min
